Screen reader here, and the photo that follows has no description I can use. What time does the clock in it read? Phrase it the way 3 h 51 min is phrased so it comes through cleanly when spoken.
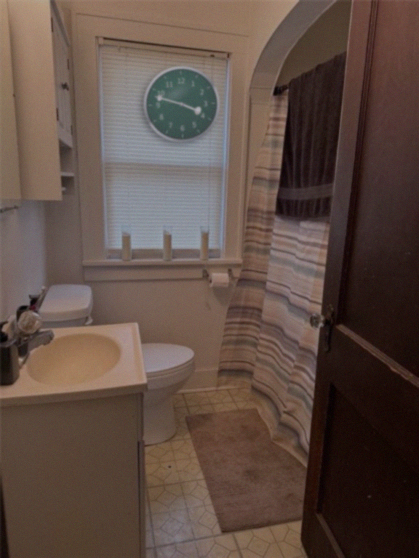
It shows 3 h 48 min
